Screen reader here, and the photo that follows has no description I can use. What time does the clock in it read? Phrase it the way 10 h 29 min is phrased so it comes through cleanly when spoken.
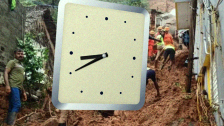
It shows 8 h 40 min
